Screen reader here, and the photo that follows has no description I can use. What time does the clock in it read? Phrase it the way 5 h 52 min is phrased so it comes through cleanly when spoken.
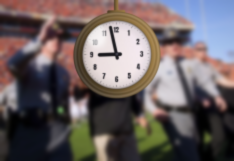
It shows 8 h 58 min
